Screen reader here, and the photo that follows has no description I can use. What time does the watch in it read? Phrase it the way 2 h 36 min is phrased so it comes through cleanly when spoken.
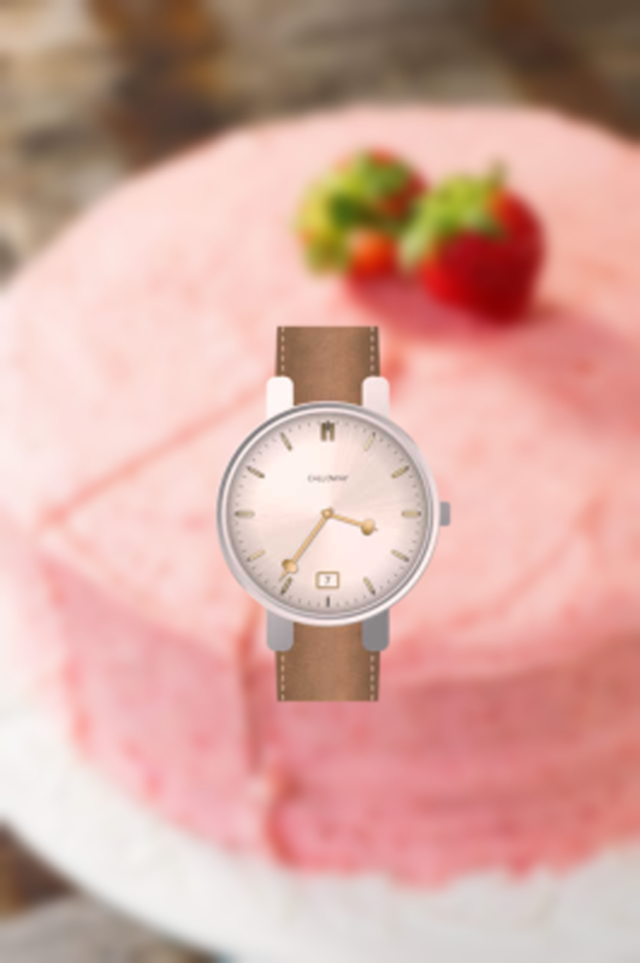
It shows 3 h 36 min
